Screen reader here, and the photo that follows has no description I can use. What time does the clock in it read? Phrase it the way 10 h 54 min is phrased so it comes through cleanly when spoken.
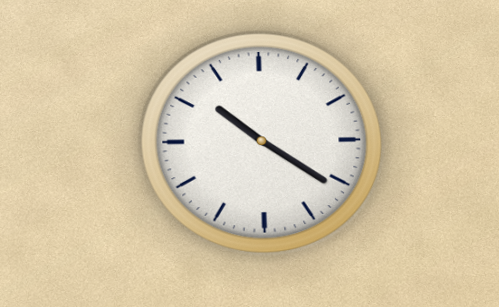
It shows 10 h 21 min
